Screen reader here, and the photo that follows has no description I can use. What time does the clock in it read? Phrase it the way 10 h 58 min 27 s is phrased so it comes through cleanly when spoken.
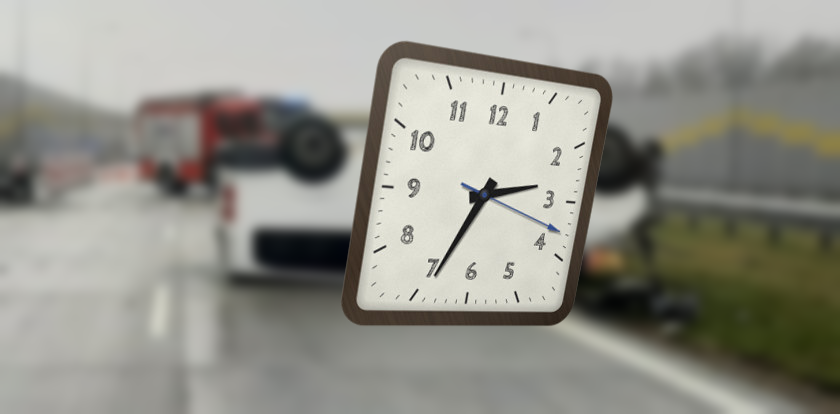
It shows 2 h 34 min 18 s
